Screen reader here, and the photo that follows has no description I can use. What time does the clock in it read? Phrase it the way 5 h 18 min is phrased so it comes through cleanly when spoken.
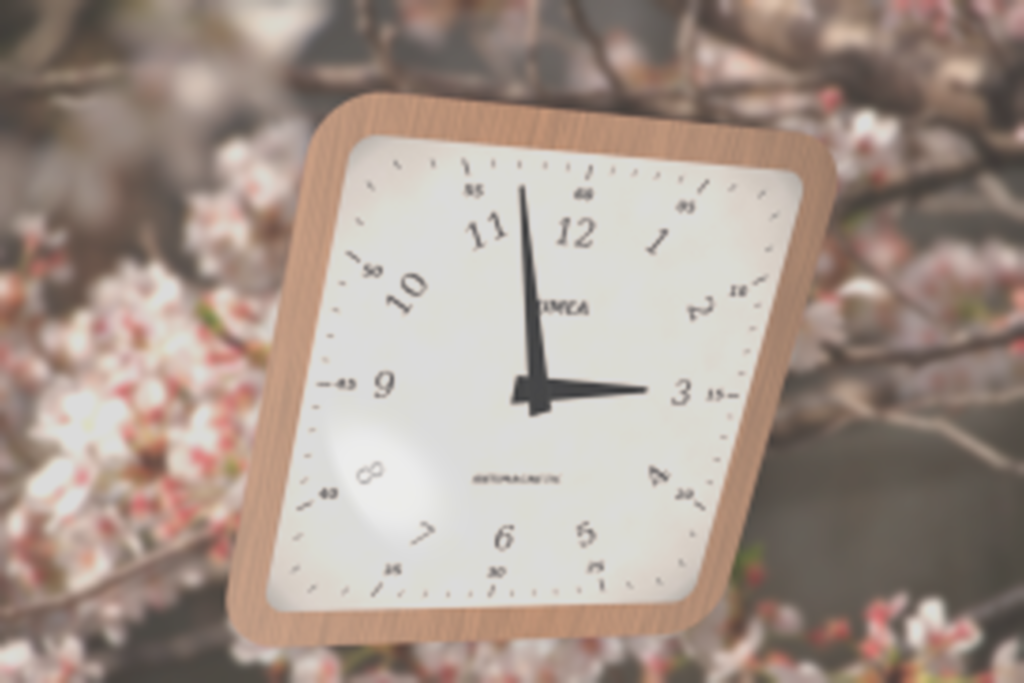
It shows 2 h 57 min
